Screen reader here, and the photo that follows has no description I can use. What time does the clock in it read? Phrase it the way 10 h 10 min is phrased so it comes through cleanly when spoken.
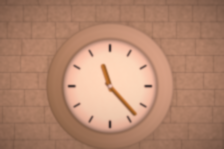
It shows 11 h 23 min
